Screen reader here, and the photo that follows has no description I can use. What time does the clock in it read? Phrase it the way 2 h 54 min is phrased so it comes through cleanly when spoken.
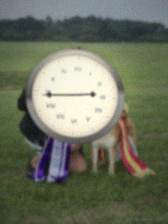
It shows 2 h 44 min
